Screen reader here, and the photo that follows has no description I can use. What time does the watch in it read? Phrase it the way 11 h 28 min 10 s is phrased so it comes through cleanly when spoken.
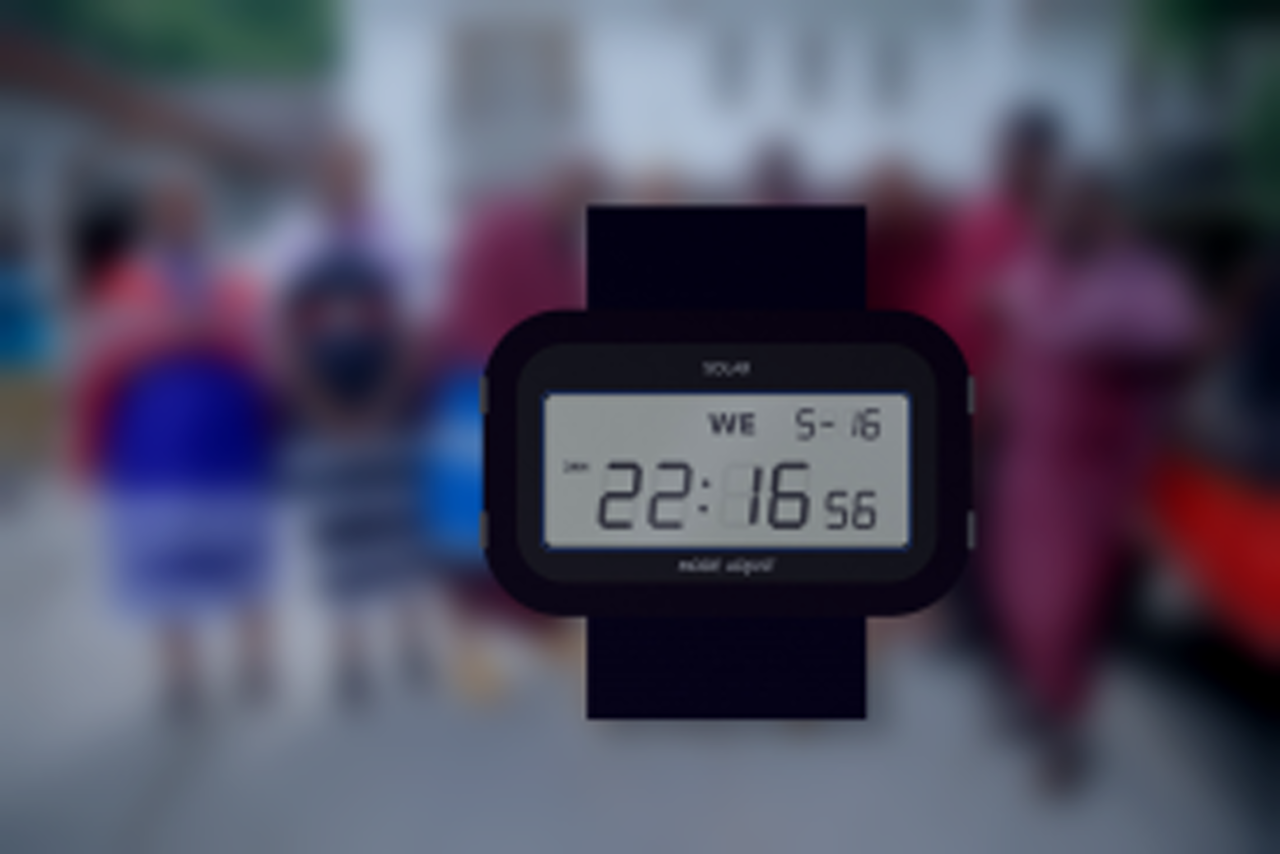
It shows 22 h 16 min 56 s
